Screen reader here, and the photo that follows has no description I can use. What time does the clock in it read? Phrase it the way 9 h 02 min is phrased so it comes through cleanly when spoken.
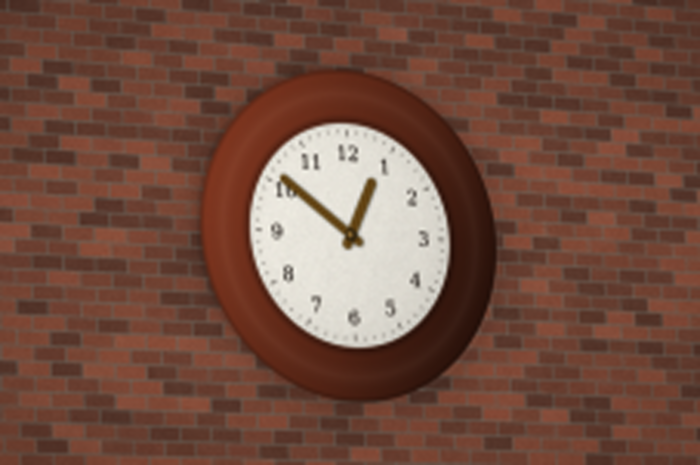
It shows 12 h 51 min
